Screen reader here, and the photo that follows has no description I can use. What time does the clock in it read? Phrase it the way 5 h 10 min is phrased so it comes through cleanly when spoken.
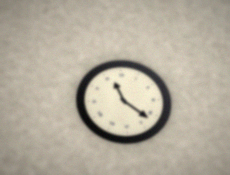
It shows 11 h 22 min
